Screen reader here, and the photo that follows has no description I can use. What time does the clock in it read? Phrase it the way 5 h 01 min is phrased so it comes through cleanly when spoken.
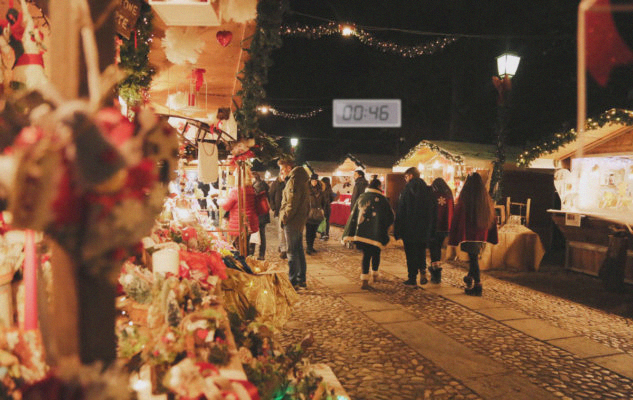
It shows 0 h 46 min
